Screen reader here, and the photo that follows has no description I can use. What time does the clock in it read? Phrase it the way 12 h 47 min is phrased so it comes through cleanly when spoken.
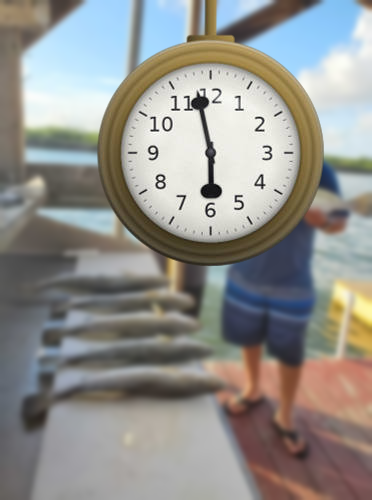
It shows 5 h 58 min
